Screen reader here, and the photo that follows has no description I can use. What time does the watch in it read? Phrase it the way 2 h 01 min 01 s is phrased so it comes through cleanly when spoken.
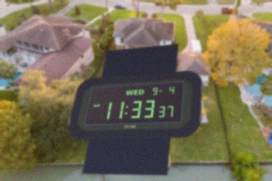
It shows 11 h 33 min 37 s
